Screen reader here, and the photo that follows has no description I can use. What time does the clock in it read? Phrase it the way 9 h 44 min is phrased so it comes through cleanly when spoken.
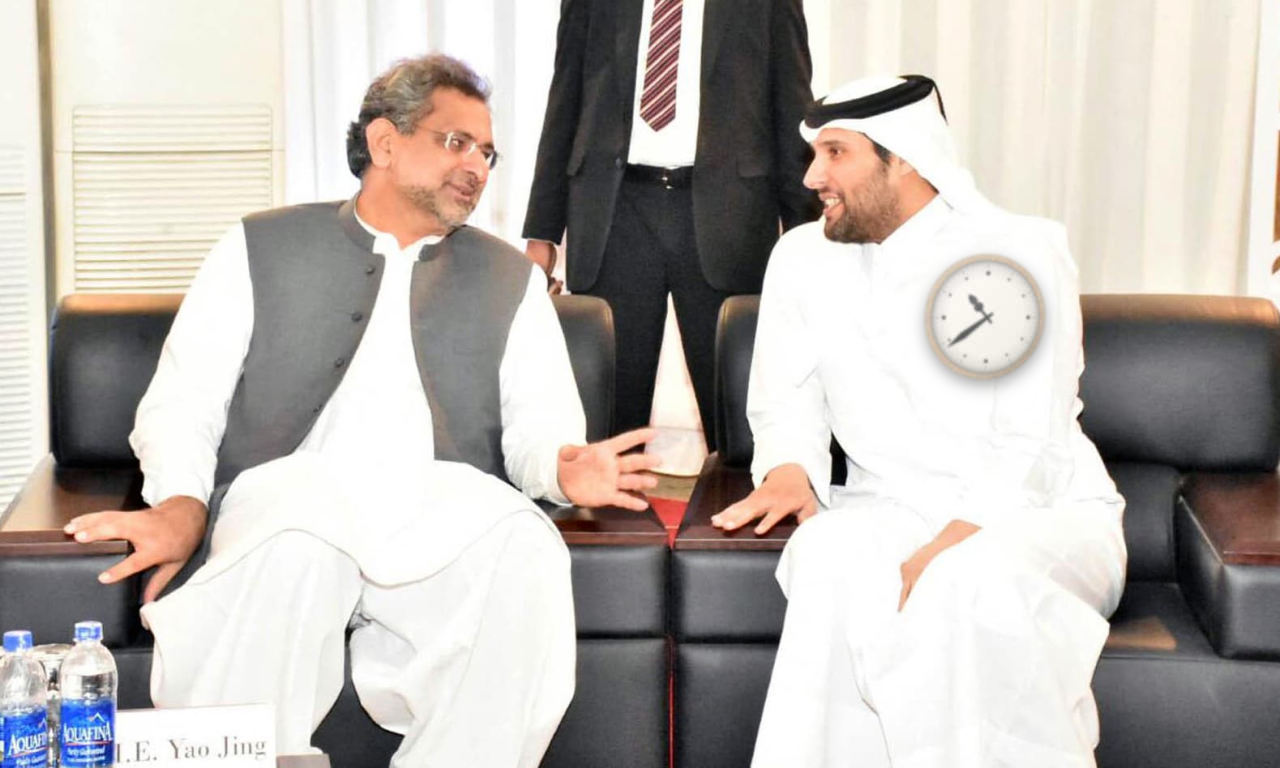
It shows 10 h 39 min
